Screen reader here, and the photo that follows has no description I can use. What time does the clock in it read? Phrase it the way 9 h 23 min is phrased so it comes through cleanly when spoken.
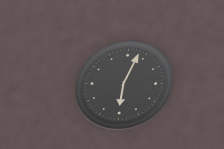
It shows 6 h 03 min
